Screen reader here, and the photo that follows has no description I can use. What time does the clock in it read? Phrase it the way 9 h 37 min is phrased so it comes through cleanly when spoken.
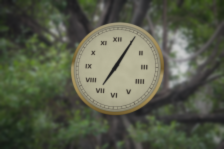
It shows 7 h 05 min
